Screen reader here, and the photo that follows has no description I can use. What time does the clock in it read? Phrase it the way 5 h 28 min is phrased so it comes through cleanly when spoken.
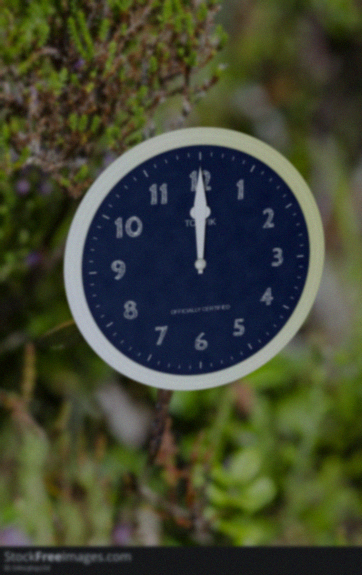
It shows 12 h 00 min
